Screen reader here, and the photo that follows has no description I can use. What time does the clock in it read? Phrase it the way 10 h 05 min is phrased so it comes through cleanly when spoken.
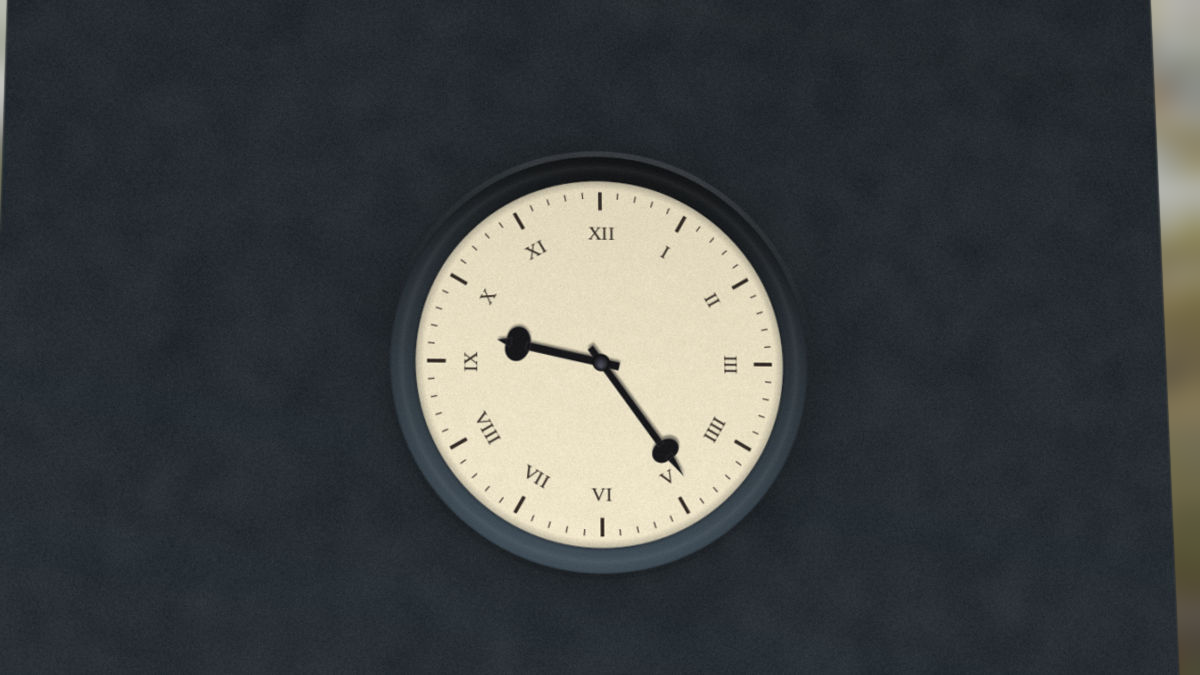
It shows 9 h 24 min
